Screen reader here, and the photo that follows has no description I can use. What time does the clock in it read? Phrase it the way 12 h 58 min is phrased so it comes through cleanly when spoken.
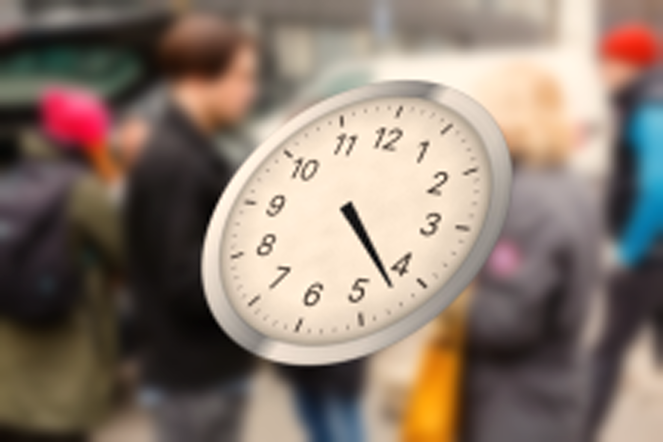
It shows 4 h 22 min
